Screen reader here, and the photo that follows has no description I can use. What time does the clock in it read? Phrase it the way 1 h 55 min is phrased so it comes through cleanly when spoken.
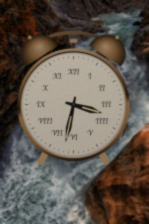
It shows 3 h 32 min
